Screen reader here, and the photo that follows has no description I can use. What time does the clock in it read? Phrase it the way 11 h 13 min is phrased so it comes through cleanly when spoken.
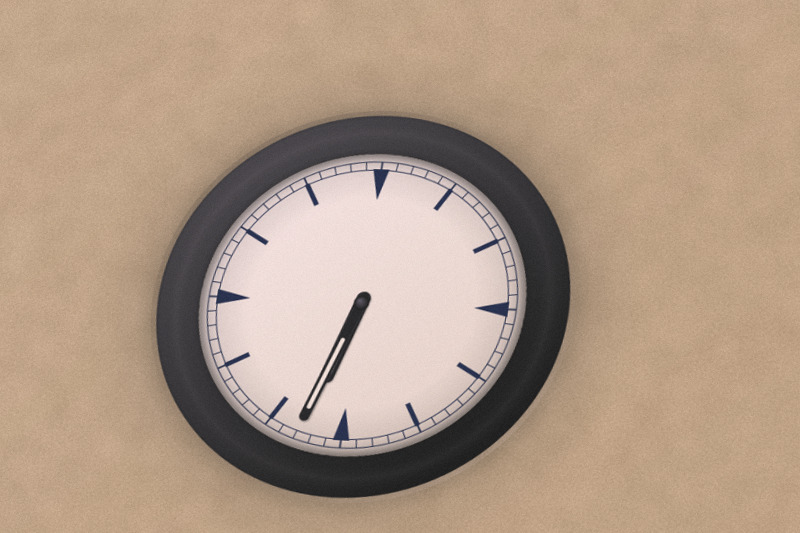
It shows 6 h 33 min
